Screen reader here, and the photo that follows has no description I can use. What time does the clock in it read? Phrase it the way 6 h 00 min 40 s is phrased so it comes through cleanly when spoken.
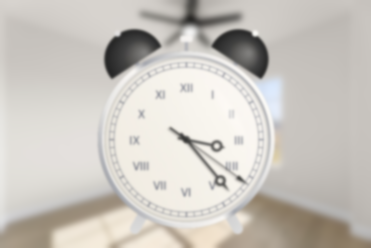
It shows 3 h 23 min 21 s
